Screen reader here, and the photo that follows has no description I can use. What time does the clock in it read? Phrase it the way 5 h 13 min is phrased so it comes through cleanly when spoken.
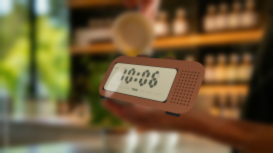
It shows 10 h 06 min
